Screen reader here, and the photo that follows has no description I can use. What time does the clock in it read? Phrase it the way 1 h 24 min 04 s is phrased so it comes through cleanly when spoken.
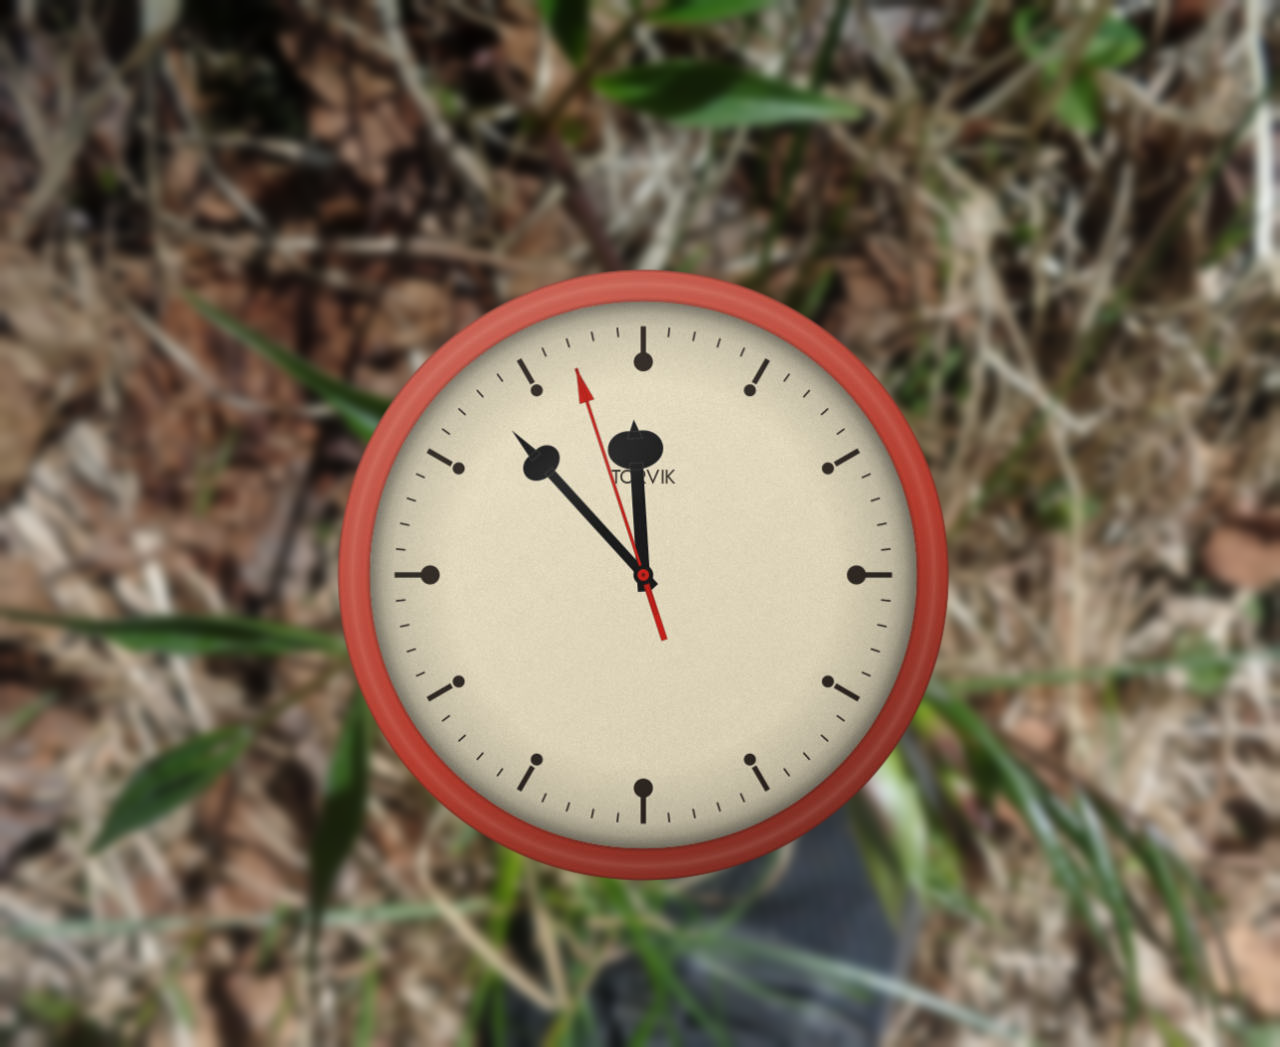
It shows 11 h 52 min 57 s
